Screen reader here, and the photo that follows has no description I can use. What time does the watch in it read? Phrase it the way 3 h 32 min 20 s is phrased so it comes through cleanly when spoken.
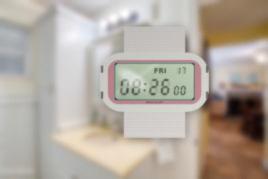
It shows 8 h 26 min 00 s
